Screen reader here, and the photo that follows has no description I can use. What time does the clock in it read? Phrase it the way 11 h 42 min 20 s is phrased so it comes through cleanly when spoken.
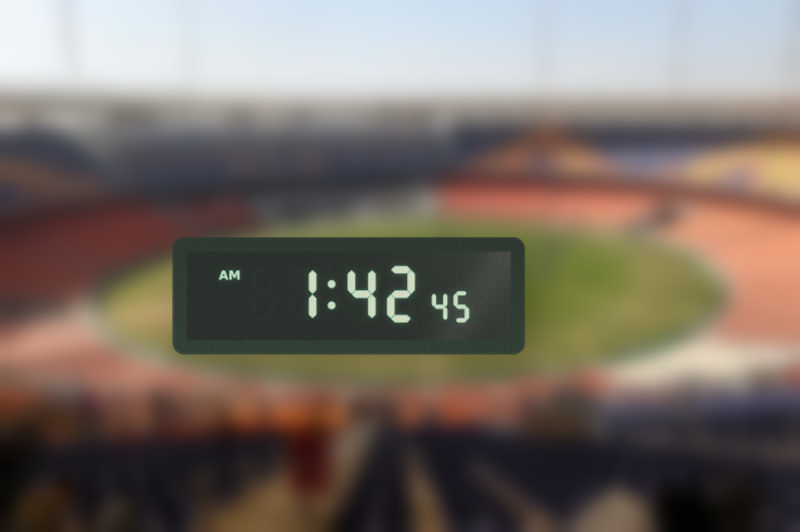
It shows 1 h 42 min 45 s
